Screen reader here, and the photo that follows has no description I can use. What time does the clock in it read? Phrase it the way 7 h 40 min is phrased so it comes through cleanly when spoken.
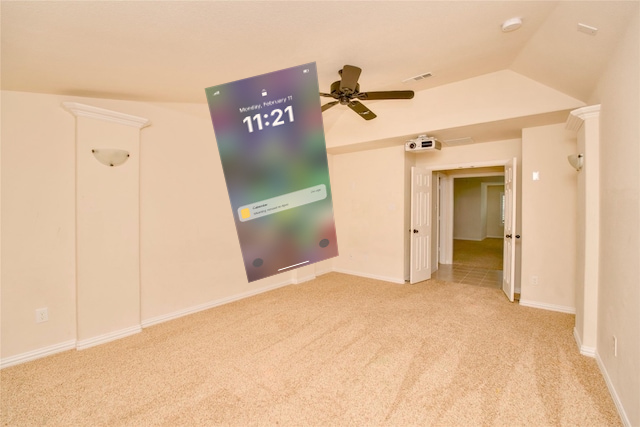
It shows 11 h 21 min
